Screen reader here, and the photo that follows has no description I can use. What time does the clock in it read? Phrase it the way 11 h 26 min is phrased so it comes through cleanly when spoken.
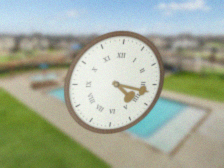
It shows 4 h 17 min
